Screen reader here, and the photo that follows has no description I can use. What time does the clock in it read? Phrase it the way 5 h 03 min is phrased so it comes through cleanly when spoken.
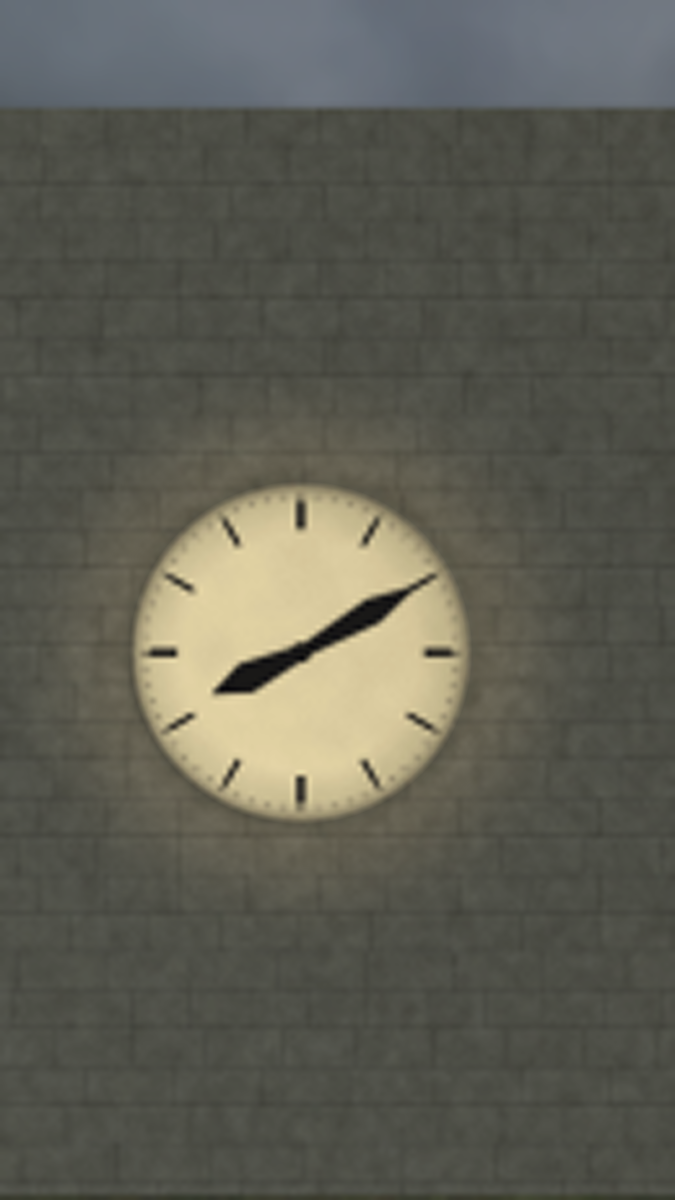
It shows 8 h 10 min
